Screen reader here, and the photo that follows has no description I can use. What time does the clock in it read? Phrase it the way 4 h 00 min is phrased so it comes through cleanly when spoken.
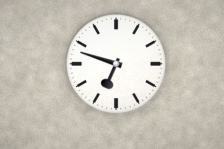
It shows 6 h 48 min
